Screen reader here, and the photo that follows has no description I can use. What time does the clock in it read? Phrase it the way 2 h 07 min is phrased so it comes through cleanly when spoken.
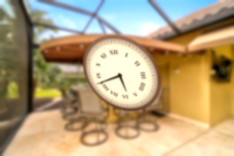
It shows 5 h 42 min
